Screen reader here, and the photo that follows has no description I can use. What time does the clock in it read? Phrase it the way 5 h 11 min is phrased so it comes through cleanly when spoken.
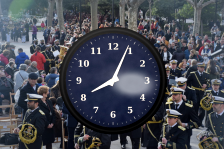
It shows 8 h 04 min
